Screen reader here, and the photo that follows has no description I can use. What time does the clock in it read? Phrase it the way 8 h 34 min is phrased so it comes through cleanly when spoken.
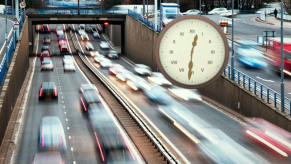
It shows 12 h 31 min
